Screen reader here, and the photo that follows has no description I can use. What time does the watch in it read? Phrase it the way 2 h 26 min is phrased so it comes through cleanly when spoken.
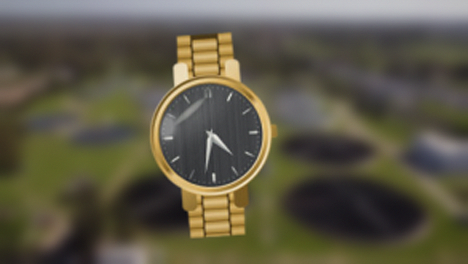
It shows 4 h 32 min
